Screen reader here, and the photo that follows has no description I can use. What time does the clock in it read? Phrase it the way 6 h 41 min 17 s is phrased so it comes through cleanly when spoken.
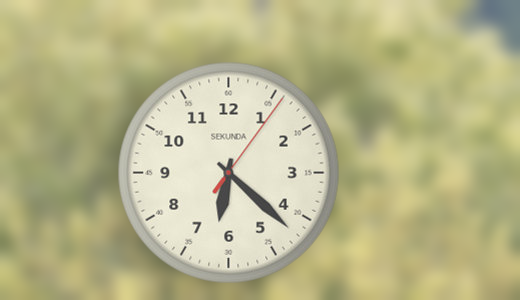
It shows 6 h 22 min 06 s
